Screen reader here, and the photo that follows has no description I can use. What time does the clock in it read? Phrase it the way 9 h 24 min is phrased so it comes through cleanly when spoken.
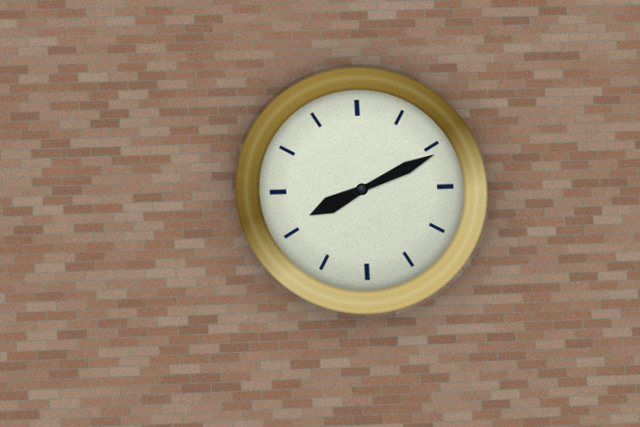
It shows 8 h 11 min
